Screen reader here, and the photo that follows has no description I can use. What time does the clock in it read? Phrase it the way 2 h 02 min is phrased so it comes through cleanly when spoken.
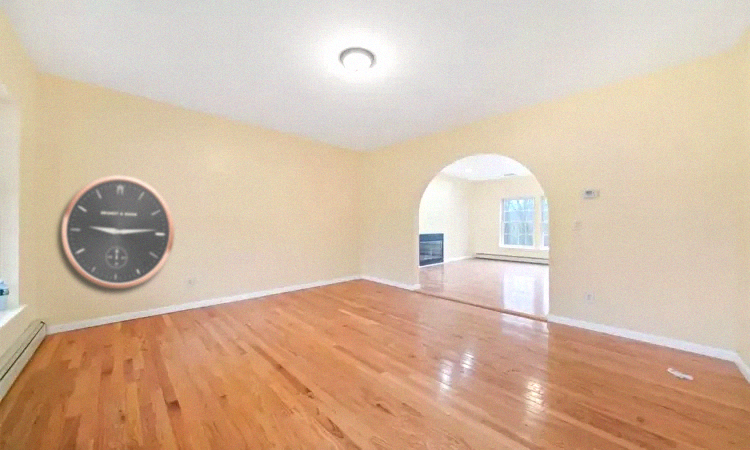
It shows 9 h 14 min
